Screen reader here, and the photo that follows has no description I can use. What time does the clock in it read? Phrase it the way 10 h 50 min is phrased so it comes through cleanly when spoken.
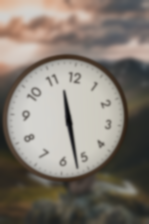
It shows 11 h 27 min
